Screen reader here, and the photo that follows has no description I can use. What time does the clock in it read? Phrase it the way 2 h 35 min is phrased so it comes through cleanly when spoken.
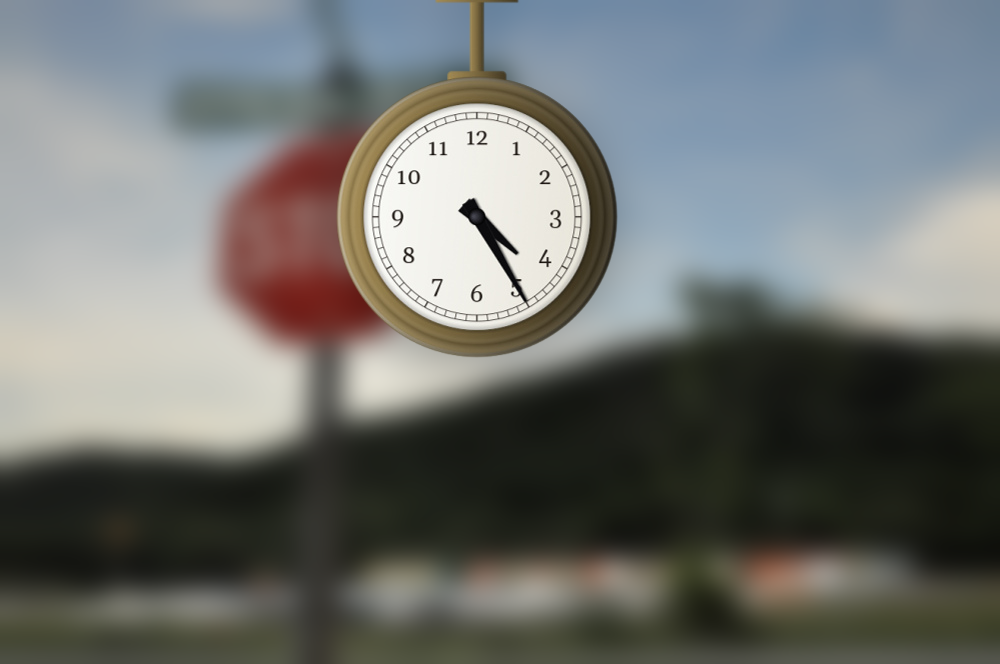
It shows 4 h 25 min
